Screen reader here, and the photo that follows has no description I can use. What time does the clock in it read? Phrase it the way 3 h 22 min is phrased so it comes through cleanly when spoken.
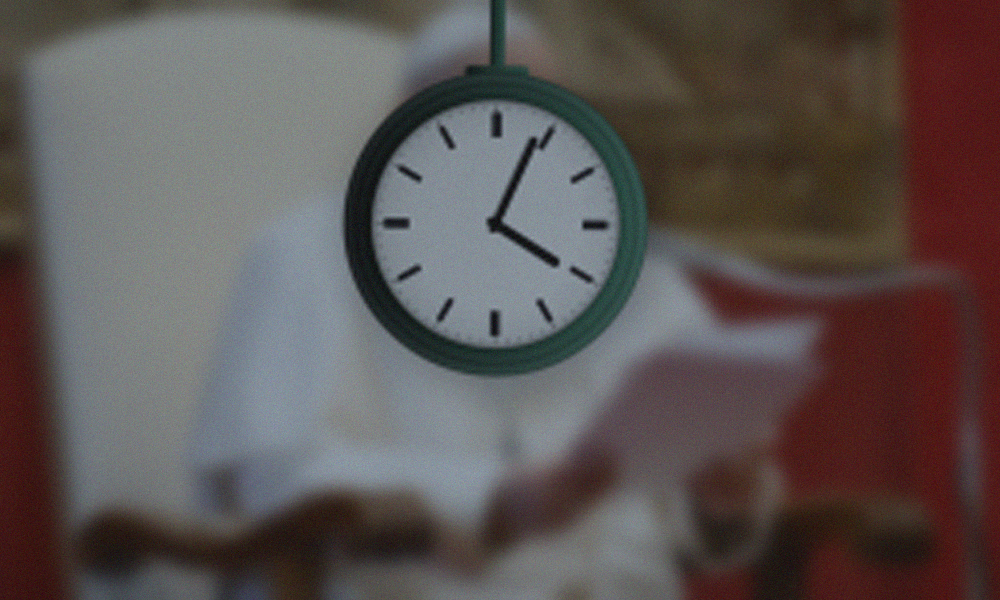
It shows 4 h 04 min
